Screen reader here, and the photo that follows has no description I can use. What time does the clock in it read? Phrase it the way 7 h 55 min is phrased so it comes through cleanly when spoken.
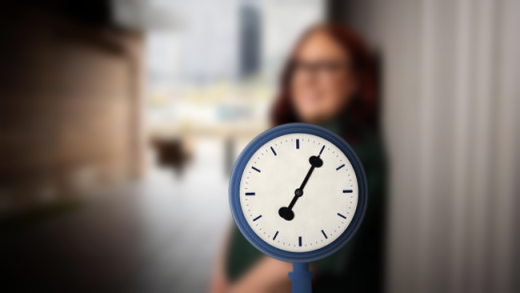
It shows 7 h 05 min
